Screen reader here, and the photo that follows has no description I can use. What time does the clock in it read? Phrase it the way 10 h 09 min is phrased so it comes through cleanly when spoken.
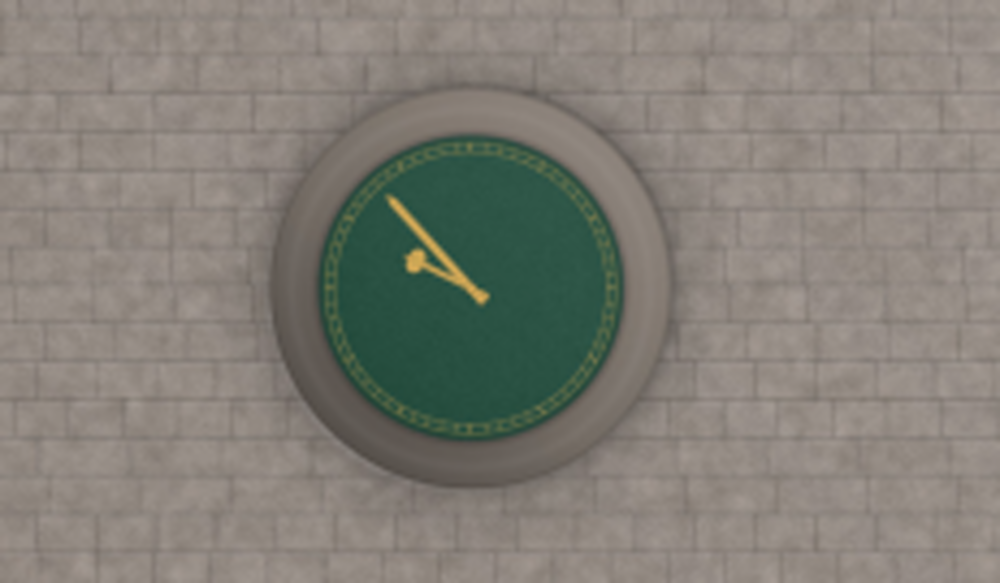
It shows 9 h 53 min
